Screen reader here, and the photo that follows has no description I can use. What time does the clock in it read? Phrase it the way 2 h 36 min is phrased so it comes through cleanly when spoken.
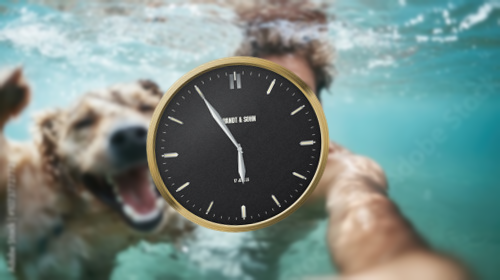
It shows 5 h 55 min
